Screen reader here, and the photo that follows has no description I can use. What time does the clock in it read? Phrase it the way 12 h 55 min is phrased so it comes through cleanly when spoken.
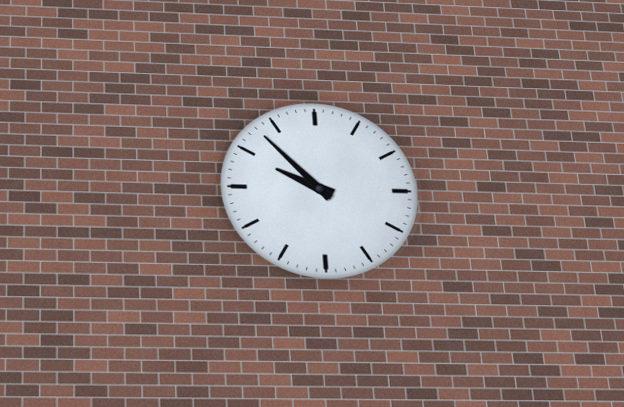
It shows 9 h 53 min
